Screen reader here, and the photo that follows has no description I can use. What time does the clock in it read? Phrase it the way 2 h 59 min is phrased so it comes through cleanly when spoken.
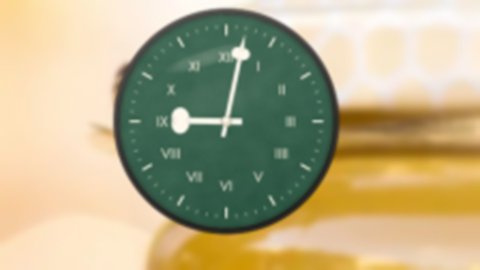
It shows 9 h 02 min
